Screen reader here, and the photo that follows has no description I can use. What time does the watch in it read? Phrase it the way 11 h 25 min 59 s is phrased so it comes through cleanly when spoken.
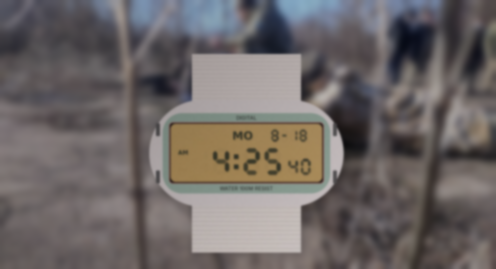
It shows 4 h 25 min 40 s
